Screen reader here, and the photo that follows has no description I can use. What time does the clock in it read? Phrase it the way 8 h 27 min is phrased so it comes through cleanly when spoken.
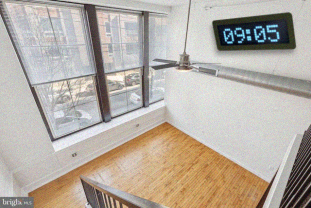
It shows 9 h 05 min
